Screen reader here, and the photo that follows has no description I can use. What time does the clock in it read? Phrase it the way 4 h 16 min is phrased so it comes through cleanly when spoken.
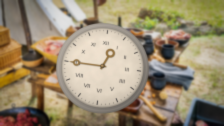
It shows 12 h 45 min
